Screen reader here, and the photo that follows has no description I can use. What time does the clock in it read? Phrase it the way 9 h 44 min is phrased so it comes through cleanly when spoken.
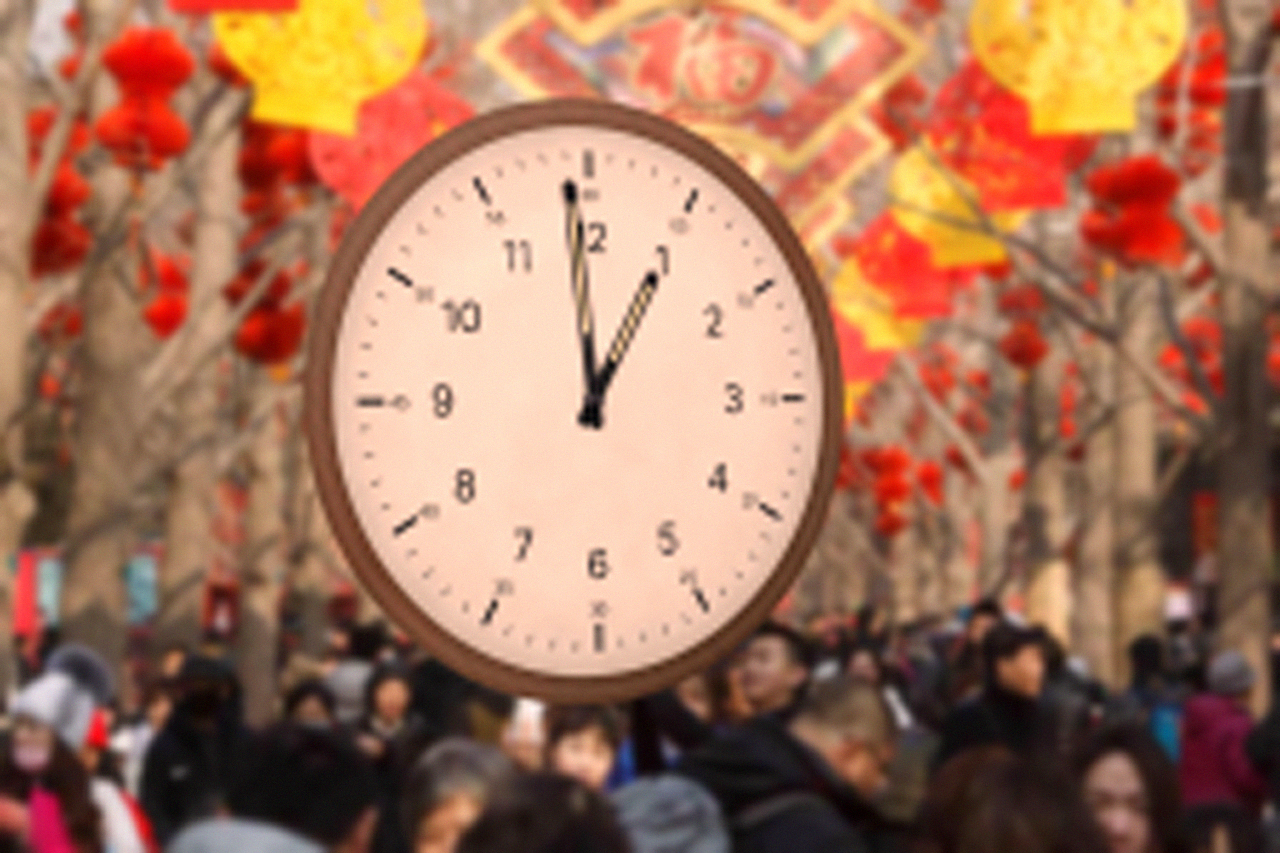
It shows 12 h 59 min
